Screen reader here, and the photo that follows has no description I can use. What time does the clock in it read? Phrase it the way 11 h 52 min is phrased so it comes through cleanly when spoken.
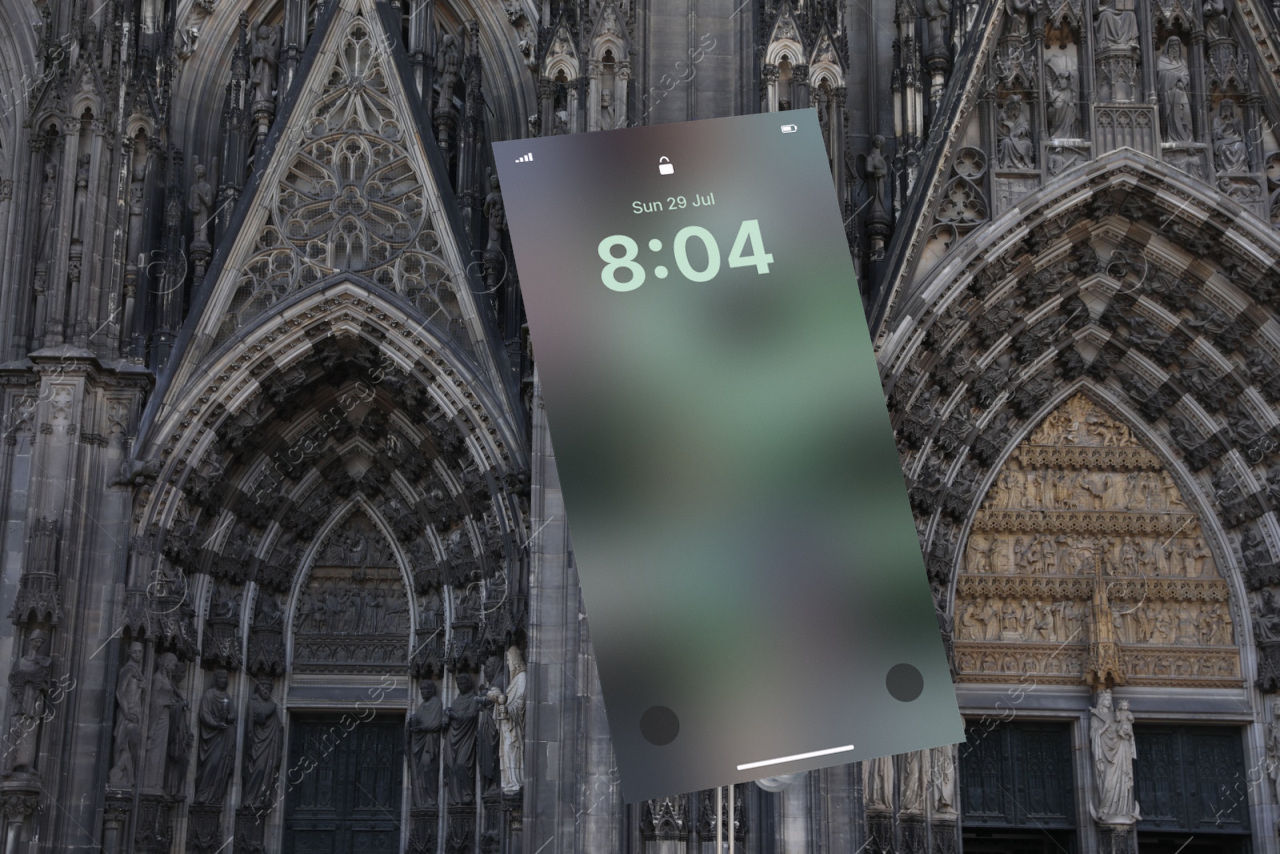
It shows 8 h 04 min
